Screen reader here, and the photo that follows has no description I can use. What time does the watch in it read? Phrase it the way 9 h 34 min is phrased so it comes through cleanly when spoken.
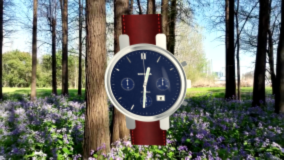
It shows 12 h 31 min
